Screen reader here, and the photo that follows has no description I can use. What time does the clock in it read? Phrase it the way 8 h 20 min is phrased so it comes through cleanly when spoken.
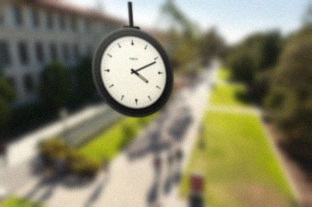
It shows 4 h 11 min
